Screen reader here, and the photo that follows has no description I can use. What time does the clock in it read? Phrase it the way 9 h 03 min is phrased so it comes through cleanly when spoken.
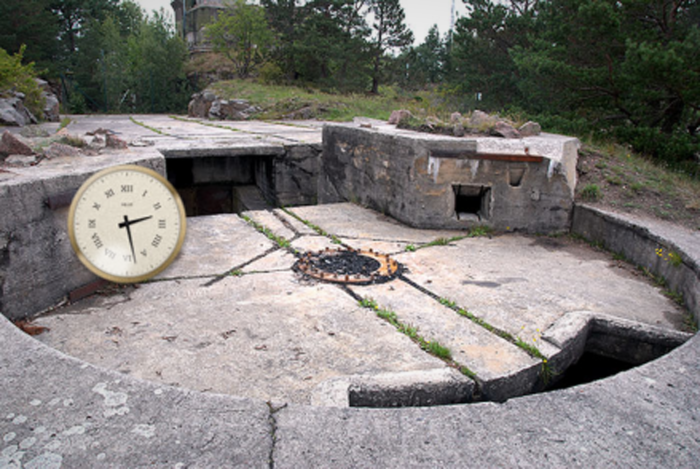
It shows 2 h 28 min
